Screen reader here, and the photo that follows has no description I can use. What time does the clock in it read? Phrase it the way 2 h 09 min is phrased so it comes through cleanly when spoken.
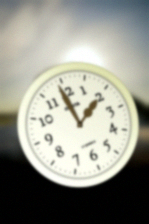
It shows 1 h 59 min
